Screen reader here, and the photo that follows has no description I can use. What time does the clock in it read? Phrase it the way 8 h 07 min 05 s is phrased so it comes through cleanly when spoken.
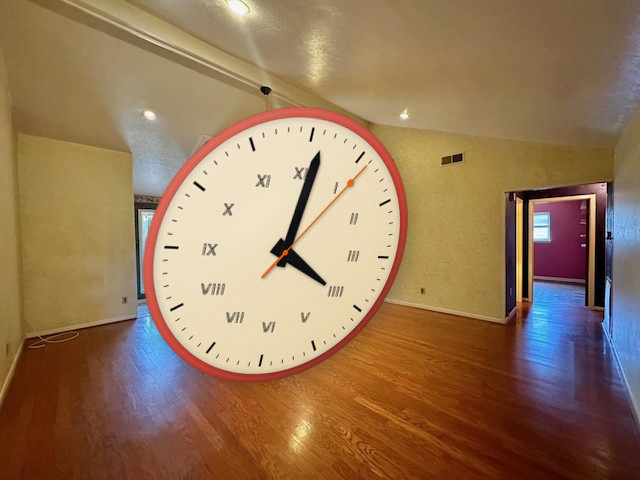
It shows 4 h 01 min 06 s
